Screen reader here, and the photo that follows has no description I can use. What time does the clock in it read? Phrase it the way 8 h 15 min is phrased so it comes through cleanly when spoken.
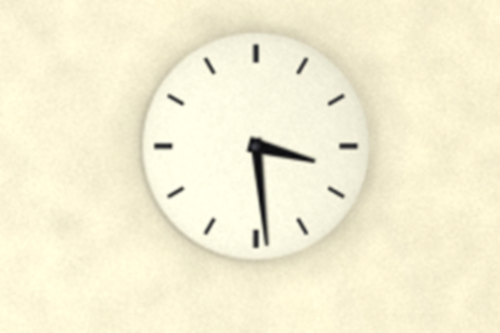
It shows 3 h 29 min
